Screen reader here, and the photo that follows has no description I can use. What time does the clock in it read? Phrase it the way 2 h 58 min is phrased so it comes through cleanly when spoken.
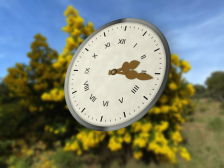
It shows 2 h 16 min
